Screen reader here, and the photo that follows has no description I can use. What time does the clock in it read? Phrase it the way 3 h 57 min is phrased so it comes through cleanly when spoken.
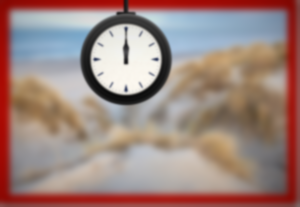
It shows 12 h 00 min
